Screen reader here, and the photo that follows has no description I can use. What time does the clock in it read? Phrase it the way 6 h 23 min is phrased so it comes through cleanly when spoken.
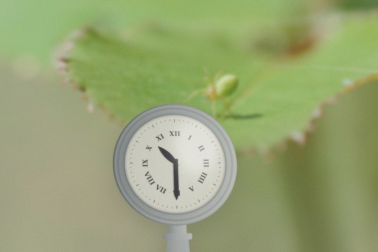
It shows 10 h 30 min
